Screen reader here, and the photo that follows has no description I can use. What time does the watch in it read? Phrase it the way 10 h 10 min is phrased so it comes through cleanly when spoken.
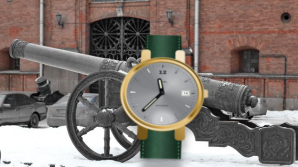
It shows 11 h 37 min
